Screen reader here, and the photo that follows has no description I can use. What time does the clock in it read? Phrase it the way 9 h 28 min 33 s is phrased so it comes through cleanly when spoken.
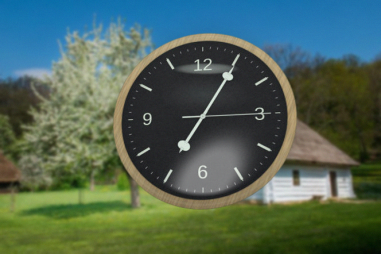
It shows 7 h 05 min 15 s
